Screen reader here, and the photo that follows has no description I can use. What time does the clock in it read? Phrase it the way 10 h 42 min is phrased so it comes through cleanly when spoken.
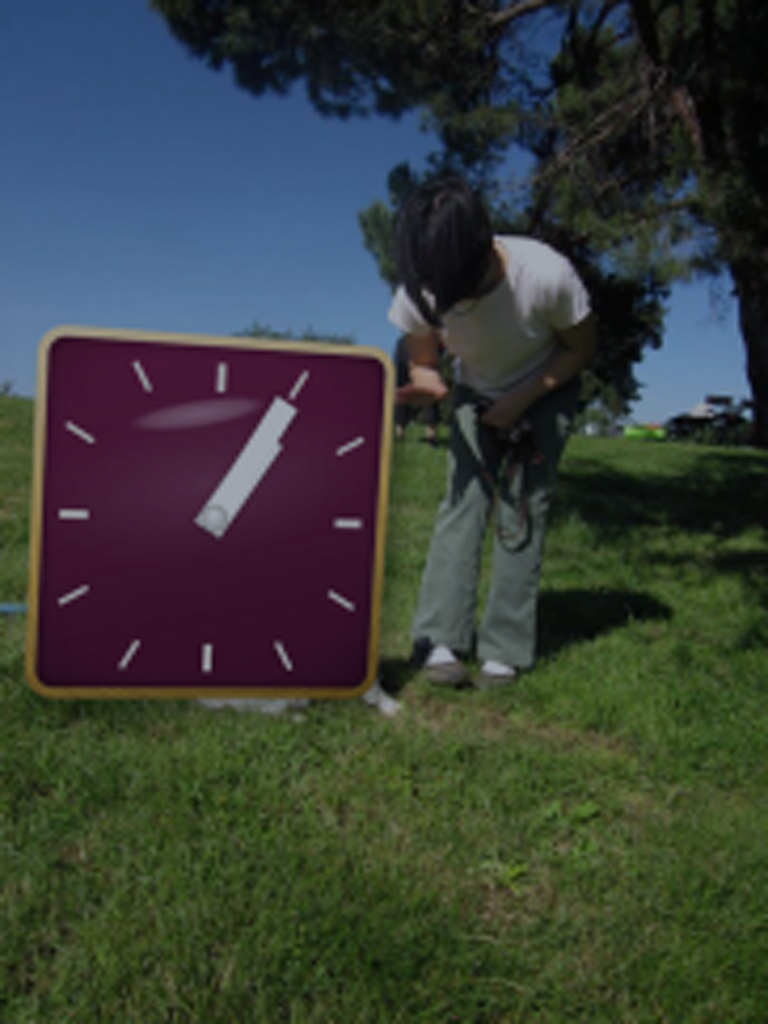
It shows 1 h 05 min
